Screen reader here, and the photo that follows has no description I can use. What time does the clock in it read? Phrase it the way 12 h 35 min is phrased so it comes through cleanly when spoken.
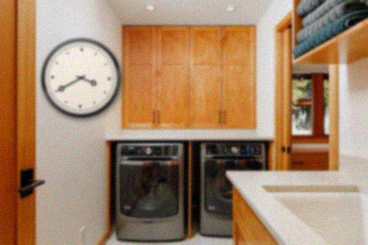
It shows 3 h 40 min
